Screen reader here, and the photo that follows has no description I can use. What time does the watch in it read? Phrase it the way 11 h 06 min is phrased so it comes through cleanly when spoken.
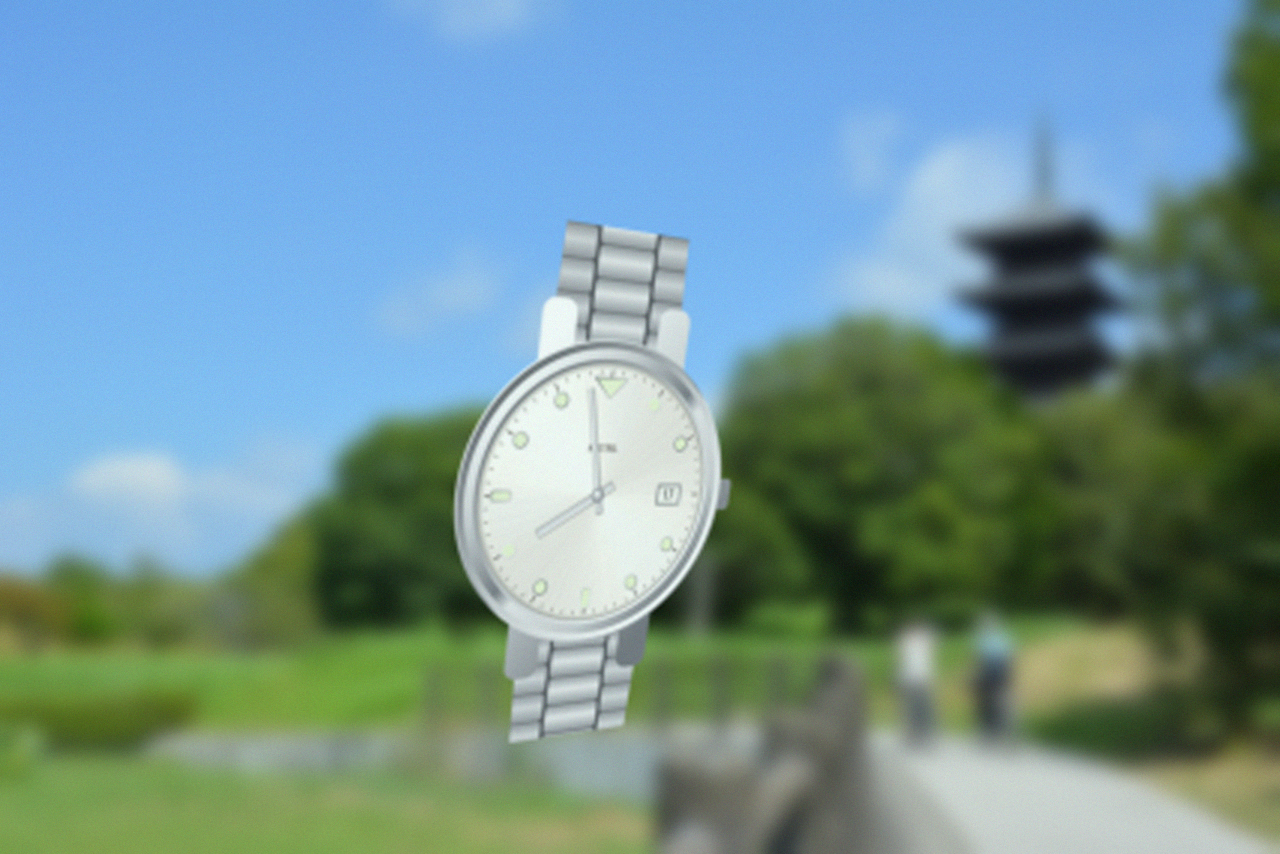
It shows 7 h 58 min
